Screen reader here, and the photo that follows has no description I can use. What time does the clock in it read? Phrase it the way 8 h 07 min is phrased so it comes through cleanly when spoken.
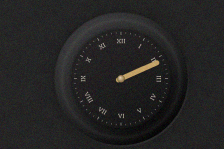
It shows 2 h 11 min
